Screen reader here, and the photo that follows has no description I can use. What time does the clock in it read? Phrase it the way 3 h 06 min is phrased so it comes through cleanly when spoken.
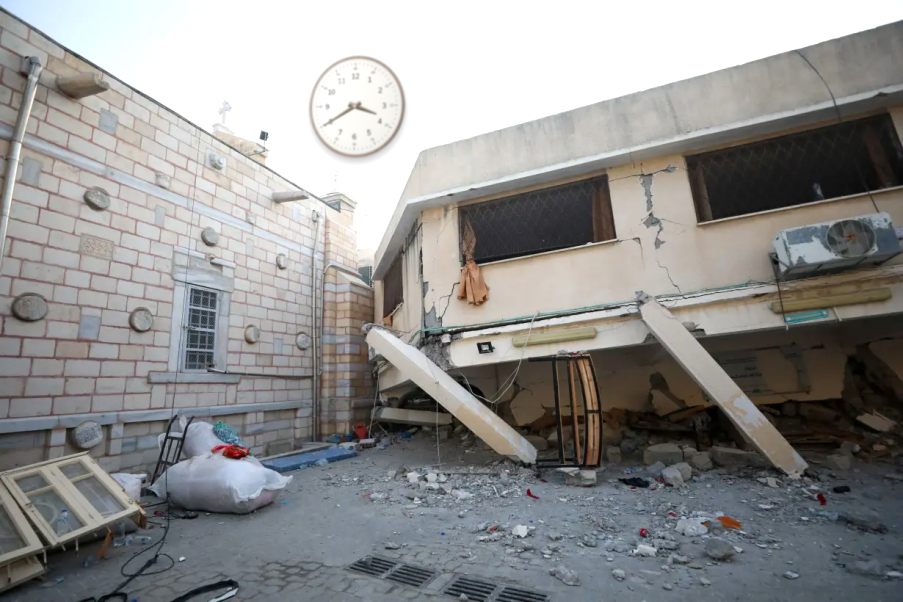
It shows 3 h 40 min
